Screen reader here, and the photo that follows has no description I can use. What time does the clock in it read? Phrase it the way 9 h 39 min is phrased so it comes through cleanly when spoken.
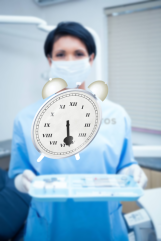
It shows 5 h 27 min
